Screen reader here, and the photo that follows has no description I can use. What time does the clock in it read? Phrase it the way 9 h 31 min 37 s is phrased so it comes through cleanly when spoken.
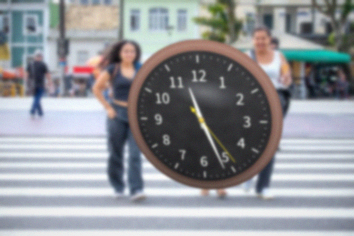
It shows 11 h 26 min 24 s
